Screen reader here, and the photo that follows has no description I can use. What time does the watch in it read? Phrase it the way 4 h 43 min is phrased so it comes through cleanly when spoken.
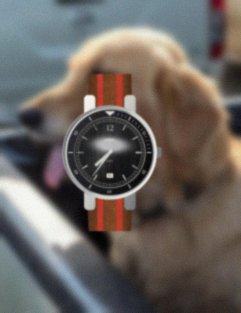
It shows 7 h 36 min
